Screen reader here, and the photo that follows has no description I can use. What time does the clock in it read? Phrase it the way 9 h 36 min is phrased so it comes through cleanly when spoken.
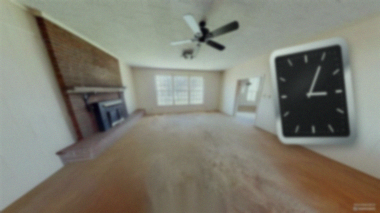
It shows 3 h 05 min
